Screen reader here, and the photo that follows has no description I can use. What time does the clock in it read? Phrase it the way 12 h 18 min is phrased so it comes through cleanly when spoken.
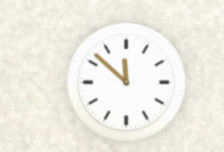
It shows 11 h 52 min
